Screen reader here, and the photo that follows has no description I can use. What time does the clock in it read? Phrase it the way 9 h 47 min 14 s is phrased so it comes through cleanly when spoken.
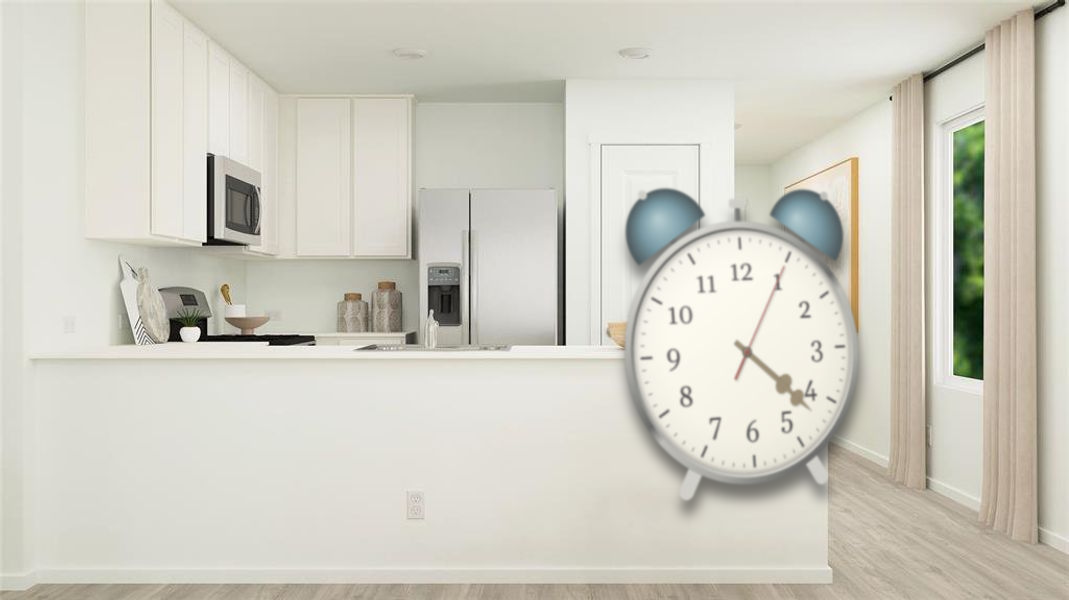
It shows 4 h 22 min 05 s
